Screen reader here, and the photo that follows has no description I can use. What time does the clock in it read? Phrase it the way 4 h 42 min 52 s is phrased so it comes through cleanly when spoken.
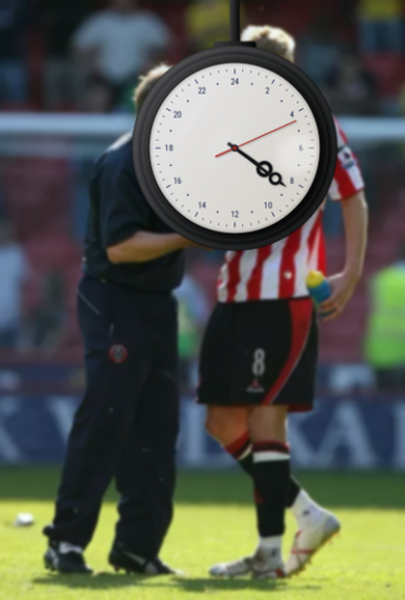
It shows 8 h 21 min 11 s
